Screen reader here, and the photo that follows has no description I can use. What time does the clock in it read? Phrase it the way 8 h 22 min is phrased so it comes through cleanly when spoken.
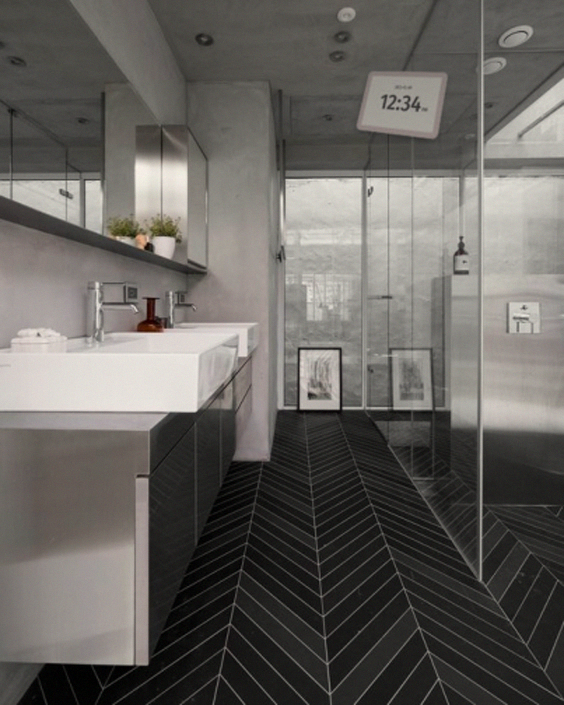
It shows 12 h 34 min
